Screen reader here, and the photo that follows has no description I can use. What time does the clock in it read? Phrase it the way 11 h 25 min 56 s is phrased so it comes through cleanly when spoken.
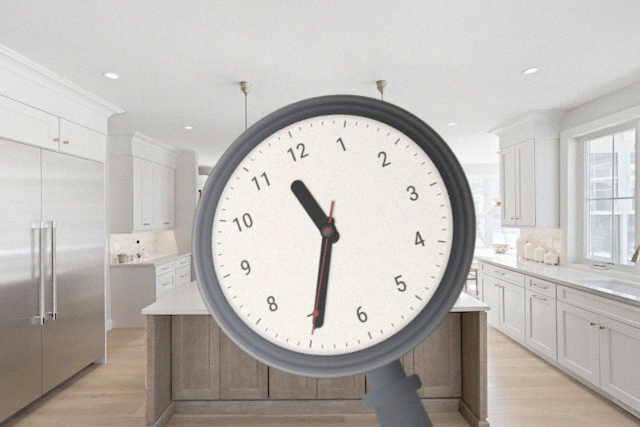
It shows 11 h 34 min 35 s
